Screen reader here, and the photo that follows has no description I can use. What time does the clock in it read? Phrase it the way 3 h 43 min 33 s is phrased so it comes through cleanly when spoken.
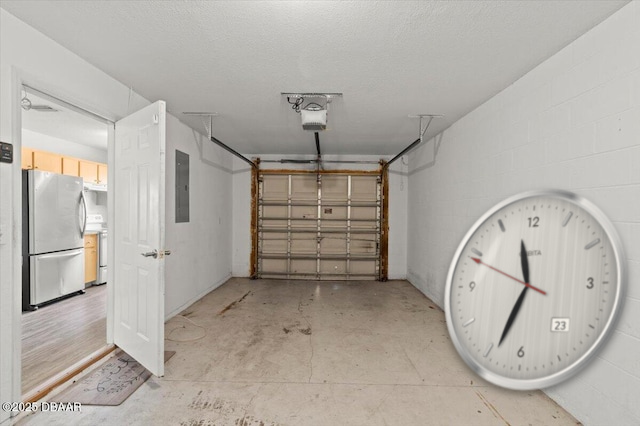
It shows 11 h 33 min 49 s
